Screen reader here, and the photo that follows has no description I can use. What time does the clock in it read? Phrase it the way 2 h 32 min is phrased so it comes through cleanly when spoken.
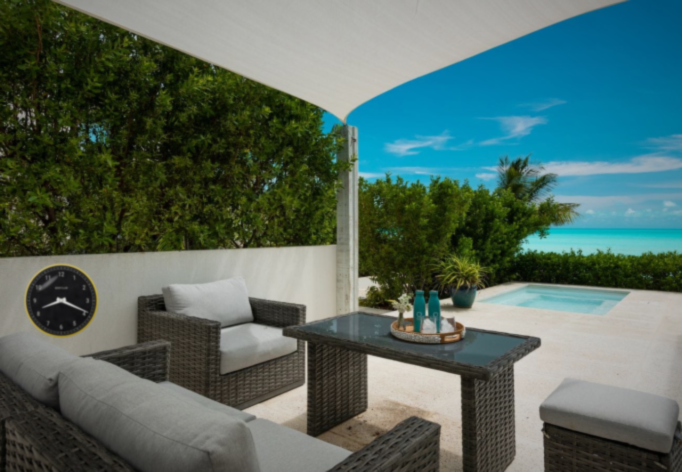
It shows 8 h 19 min
